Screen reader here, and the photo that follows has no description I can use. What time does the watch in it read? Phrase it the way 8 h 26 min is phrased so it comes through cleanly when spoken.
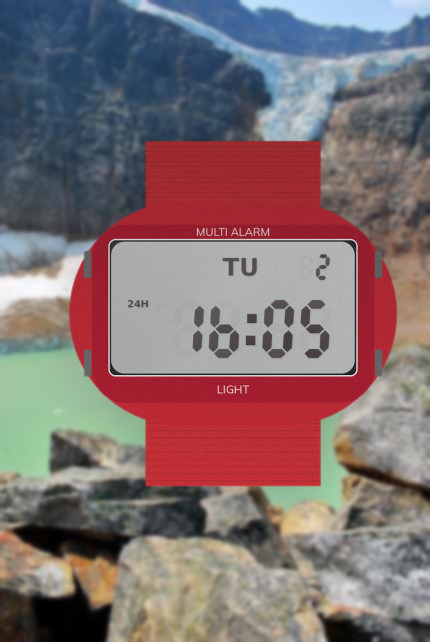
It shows 16 h 05 min
